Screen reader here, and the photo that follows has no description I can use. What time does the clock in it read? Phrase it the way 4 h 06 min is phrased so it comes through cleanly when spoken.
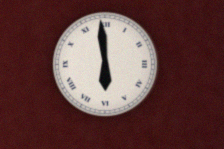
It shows 5 h 59 min
